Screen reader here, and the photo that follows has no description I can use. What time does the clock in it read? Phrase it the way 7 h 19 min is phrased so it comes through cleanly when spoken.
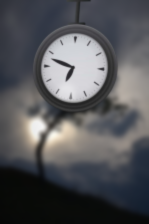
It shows 6 h 48 min
